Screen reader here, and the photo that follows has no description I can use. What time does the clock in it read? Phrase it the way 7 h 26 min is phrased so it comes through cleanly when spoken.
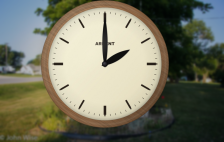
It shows 2 h 00 min
